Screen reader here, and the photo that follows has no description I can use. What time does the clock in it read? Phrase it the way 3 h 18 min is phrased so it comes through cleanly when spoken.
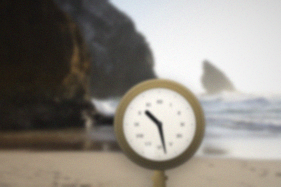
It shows 10 h 28 min
